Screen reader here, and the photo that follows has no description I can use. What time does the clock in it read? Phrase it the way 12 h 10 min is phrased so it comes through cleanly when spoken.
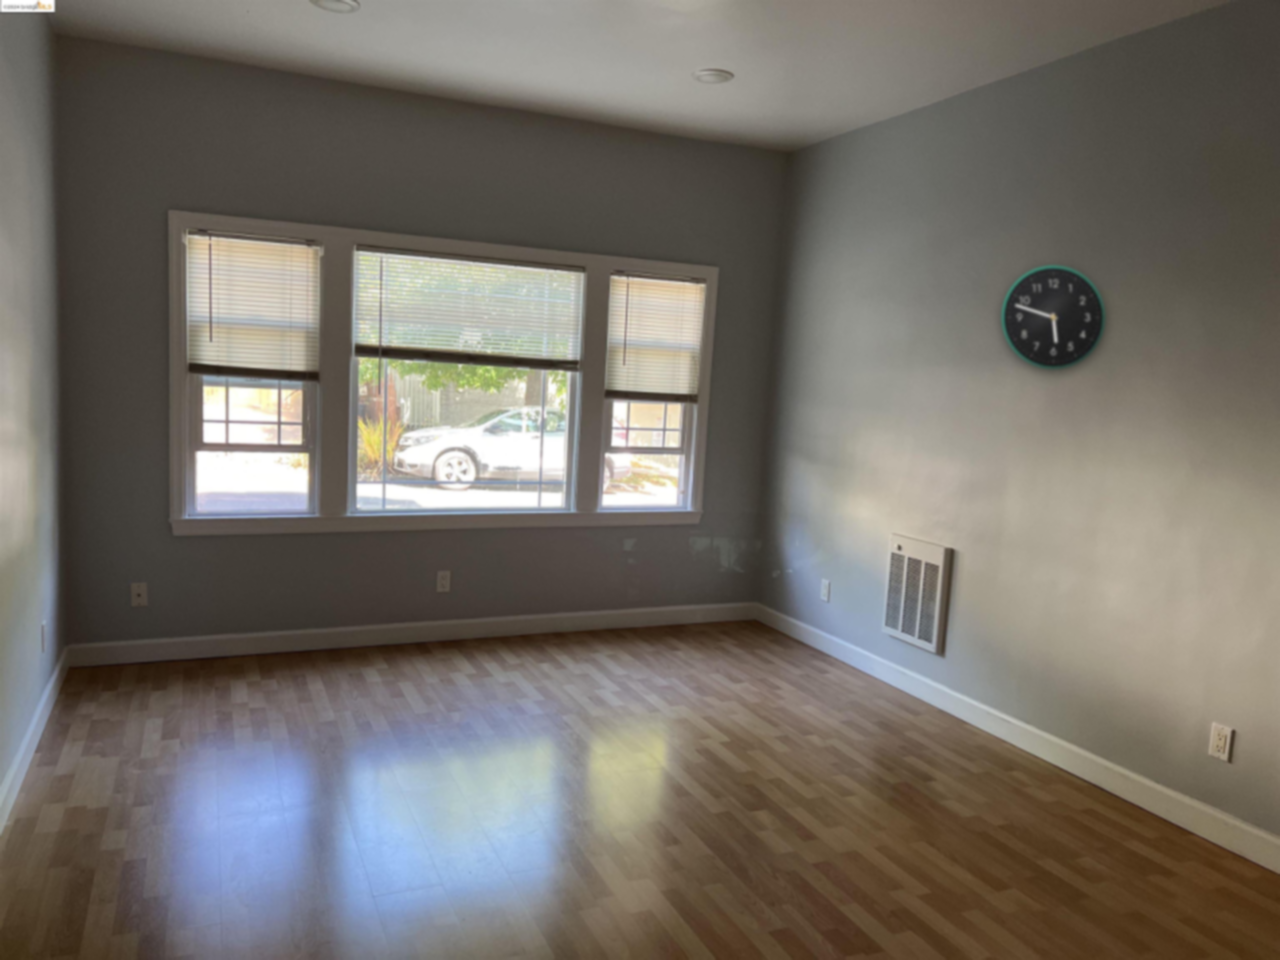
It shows 5 h 48 min
